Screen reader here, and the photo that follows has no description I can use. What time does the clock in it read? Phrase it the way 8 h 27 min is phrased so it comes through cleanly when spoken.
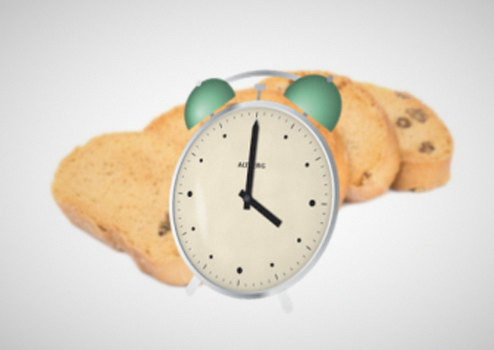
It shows 4 h 00 min
